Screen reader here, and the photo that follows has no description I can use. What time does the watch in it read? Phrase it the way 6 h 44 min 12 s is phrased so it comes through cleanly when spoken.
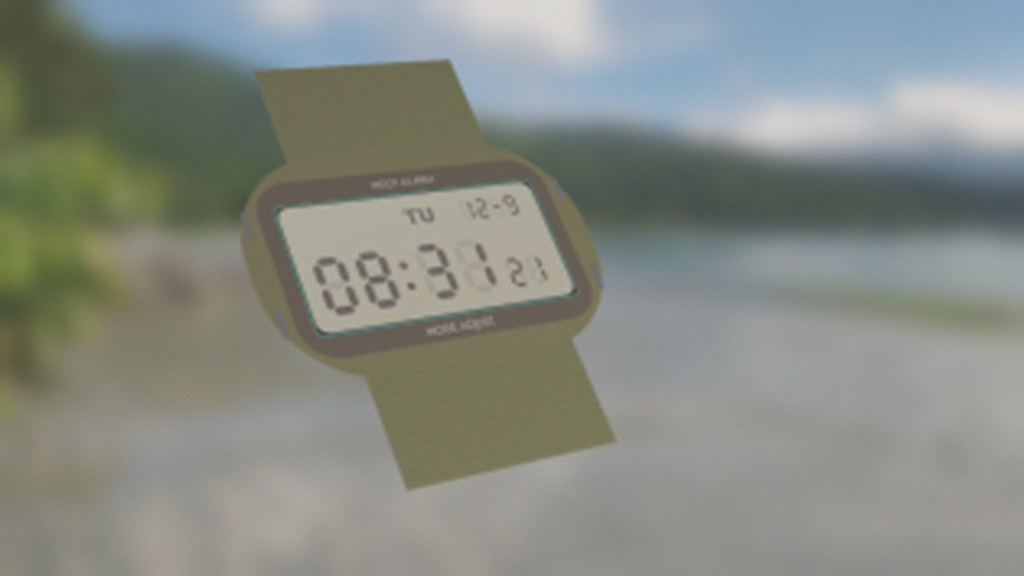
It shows 8 h 31 min 21 s
